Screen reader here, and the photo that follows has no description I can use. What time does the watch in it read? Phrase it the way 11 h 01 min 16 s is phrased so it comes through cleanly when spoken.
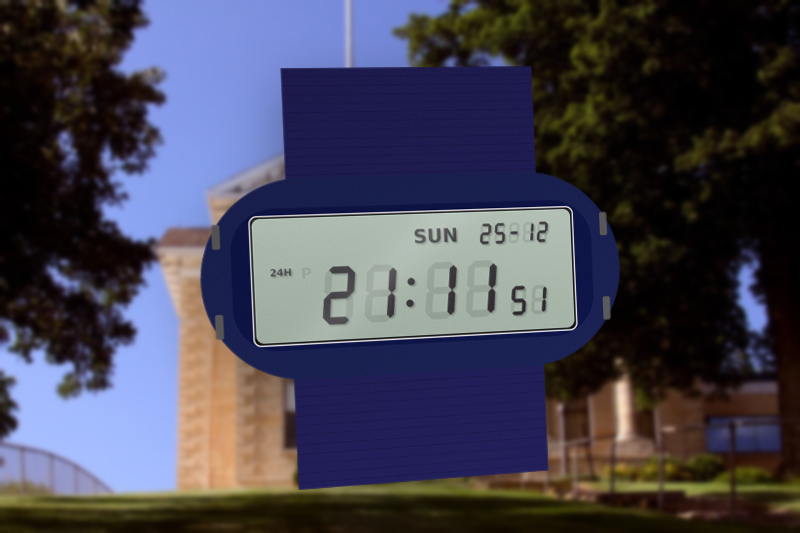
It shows 21 h 11 min 51 s
